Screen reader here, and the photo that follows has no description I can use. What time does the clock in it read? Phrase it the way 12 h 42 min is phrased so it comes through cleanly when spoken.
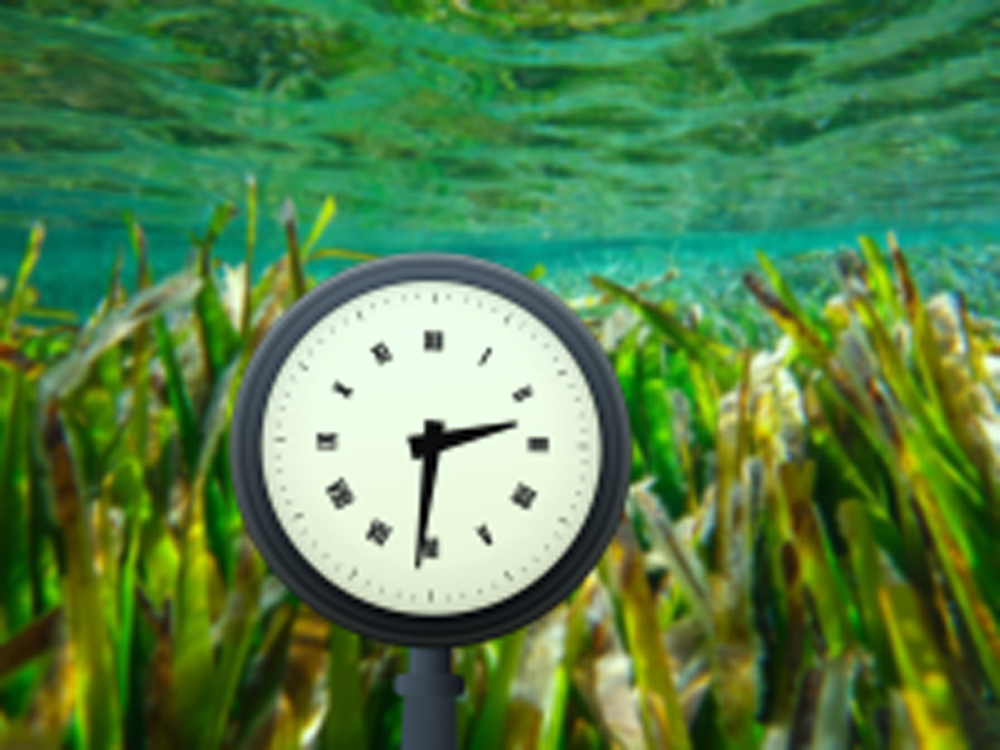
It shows 2 h 31 min
